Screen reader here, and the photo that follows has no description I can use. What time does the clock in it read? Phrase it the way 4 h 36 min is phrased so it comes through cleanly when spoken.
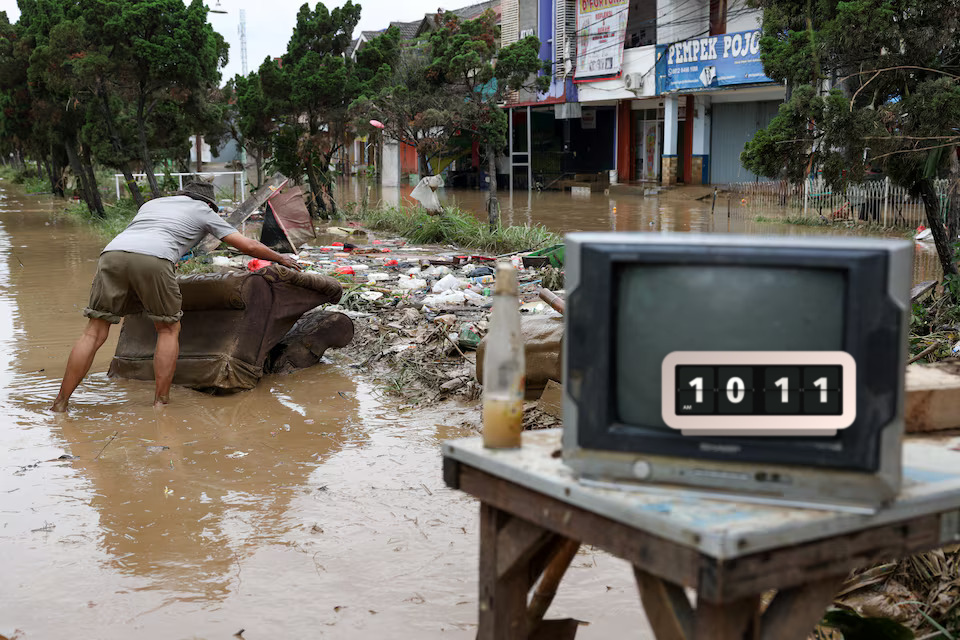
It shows 10 h 11 min
